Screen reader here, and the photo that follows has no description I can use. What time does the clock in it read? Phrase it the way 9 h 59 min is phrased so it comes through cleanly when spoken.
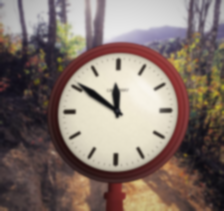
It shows 11 h 51 min
